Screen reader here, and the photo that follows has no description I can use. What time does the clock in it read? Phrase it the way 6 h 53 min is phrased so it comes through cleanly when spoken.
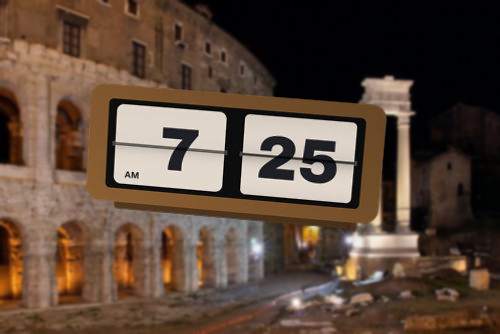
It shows 7 h 25 min
